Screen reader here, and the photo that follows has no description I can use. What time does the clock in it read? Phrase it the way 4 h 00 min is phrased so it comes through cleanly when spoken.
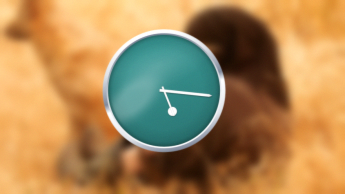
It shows 5 h 16 min
